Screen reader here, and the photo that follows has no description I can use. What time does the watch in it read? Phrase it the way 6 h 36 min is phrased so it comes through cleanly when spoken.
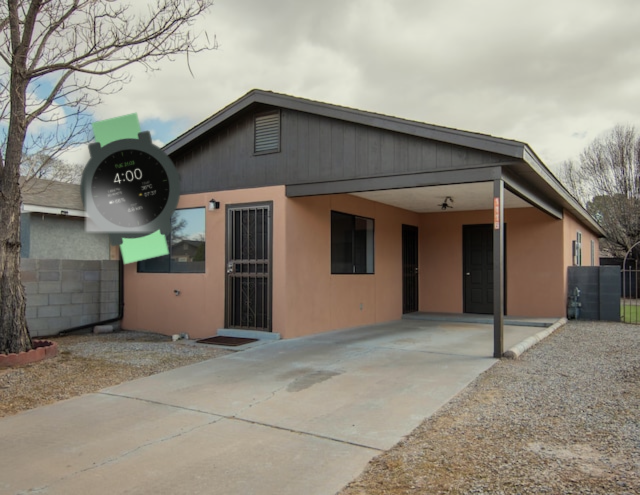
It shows 4 h 00 min
